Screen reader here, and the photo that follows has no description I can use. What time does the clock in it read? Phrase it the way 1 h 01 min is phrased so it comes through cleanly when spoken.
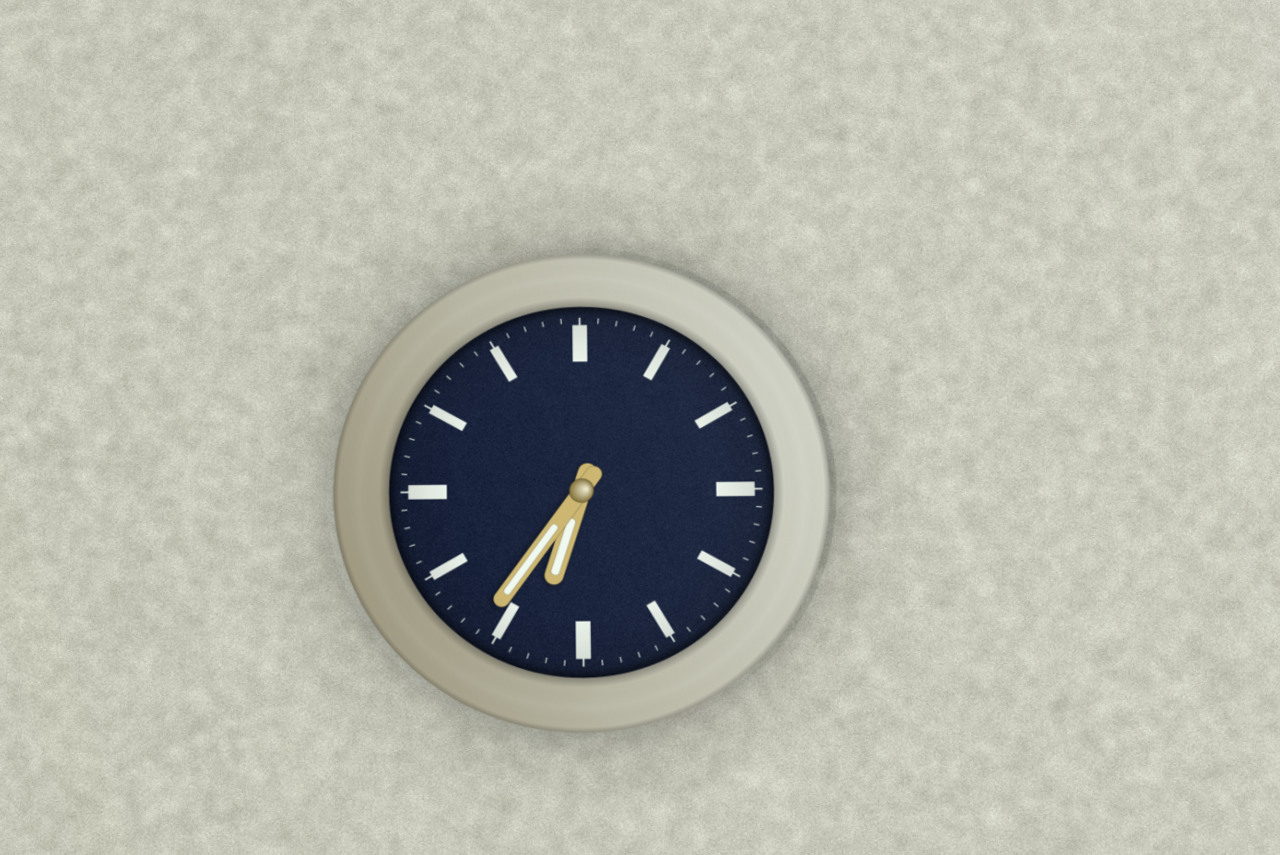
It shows 6 h 36 min
